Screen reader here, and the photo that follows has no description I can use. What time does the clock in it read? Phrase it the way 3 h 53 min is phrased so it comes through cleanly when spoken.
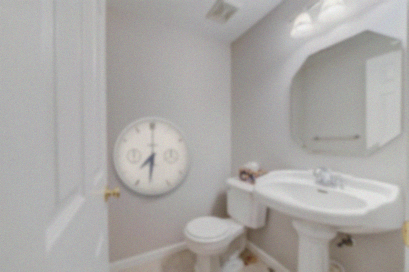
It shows 7 h 31 min
